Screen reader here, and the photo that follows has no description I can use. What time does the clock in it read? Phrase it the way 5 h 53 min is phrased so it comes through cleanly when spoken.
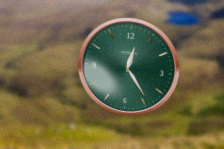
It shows 12 h 24 min
